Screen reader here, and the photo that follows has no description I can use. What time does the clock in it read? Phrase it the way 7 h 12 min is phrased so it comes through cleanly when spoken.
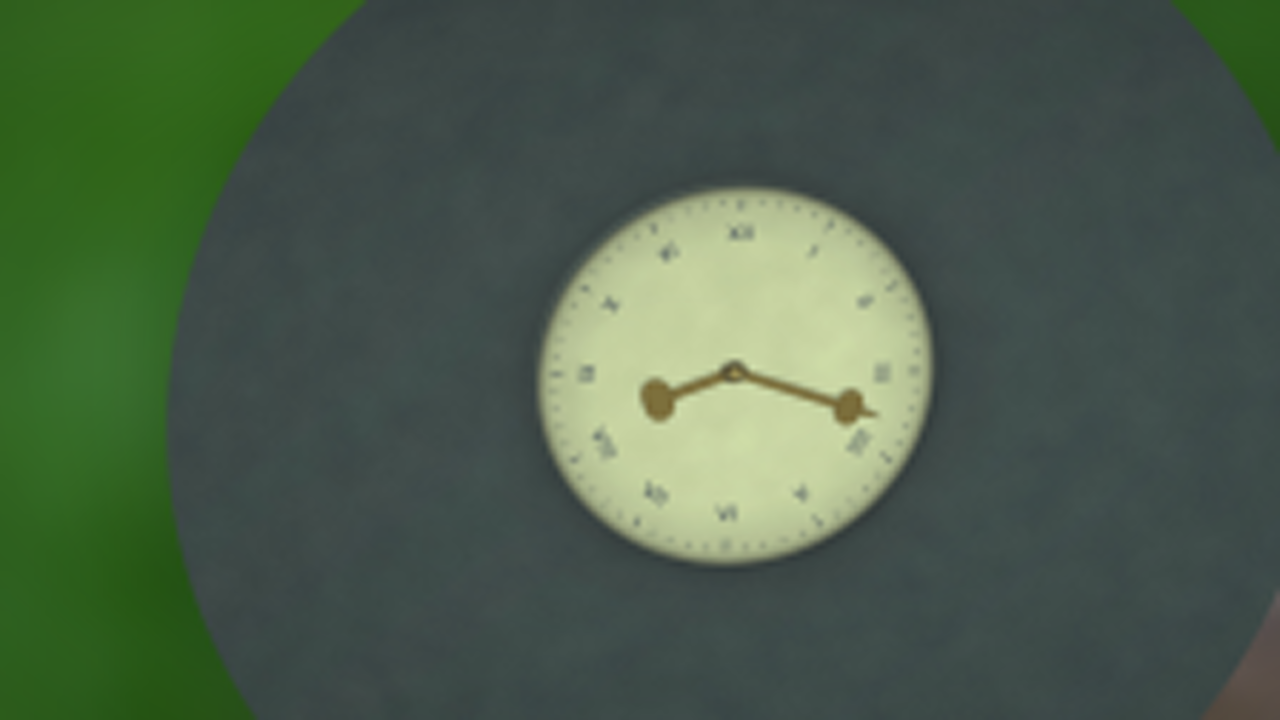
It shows 8 h 18 min
